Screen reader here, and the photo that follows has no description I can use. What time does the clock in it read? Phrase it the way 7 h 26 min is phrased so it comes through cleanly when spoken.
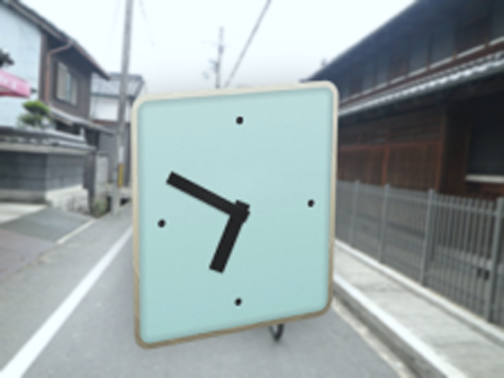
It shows 6 h 50 min
